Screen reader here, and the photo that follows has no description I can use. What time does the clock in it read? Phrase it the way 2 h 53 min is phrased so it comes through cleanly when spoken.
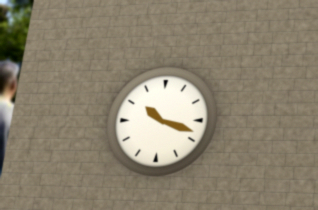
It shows 10 h 18 min
